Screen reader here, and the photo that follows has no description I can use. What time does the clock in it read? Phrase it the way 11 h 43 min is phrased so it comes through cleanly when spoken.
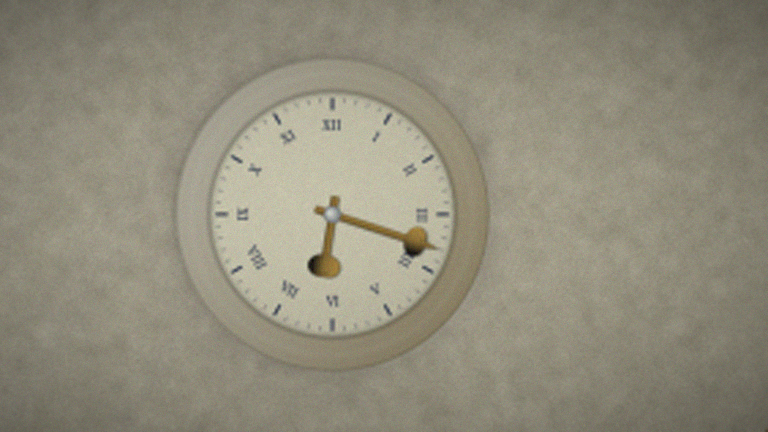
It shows 6 h 18 min
